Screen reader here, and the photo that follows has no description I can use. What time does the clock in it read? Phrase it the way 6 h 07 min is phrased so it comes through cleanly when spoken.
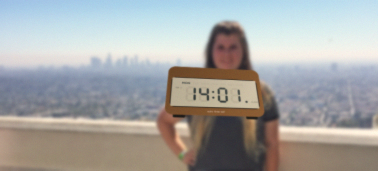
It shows 14 h 01 min
